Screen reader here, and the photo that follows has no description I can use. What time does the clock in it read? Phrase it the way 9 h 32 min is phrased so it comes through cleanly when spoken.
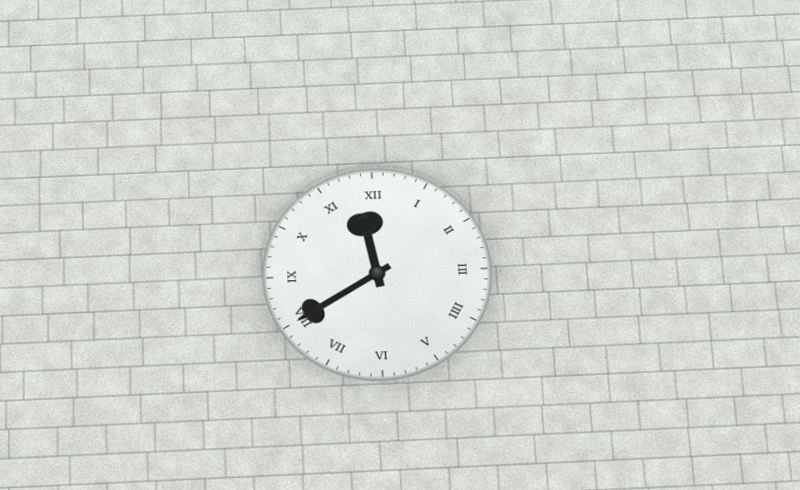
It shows 11 h 40 min
